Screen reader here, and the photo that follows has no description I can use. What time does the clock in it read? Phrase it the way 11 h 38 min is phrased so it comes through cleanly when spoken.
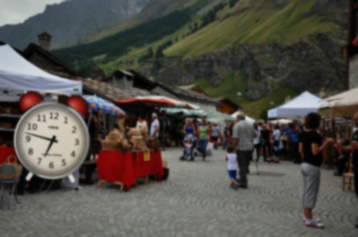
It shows 6 h 47 min
